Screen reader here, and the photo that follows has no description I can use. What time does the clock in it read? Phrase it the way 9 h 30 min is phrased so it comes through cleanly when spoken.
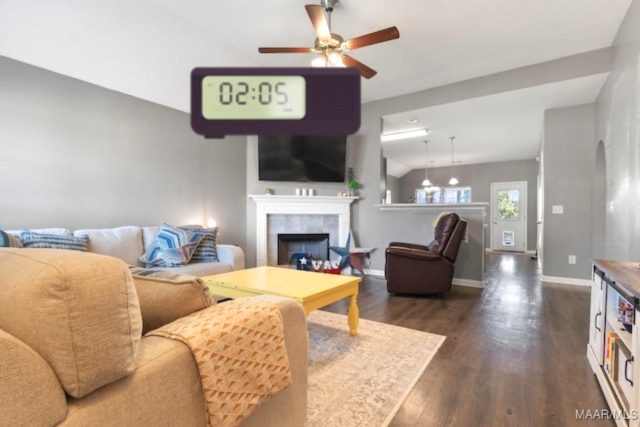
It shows 2 h 05 min
